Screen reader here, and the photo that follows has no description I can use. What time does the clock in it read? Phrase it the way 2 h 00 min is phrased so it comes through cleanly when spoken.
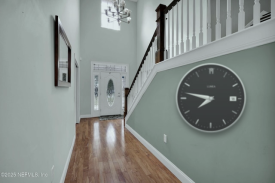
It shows 7 h 47 min
